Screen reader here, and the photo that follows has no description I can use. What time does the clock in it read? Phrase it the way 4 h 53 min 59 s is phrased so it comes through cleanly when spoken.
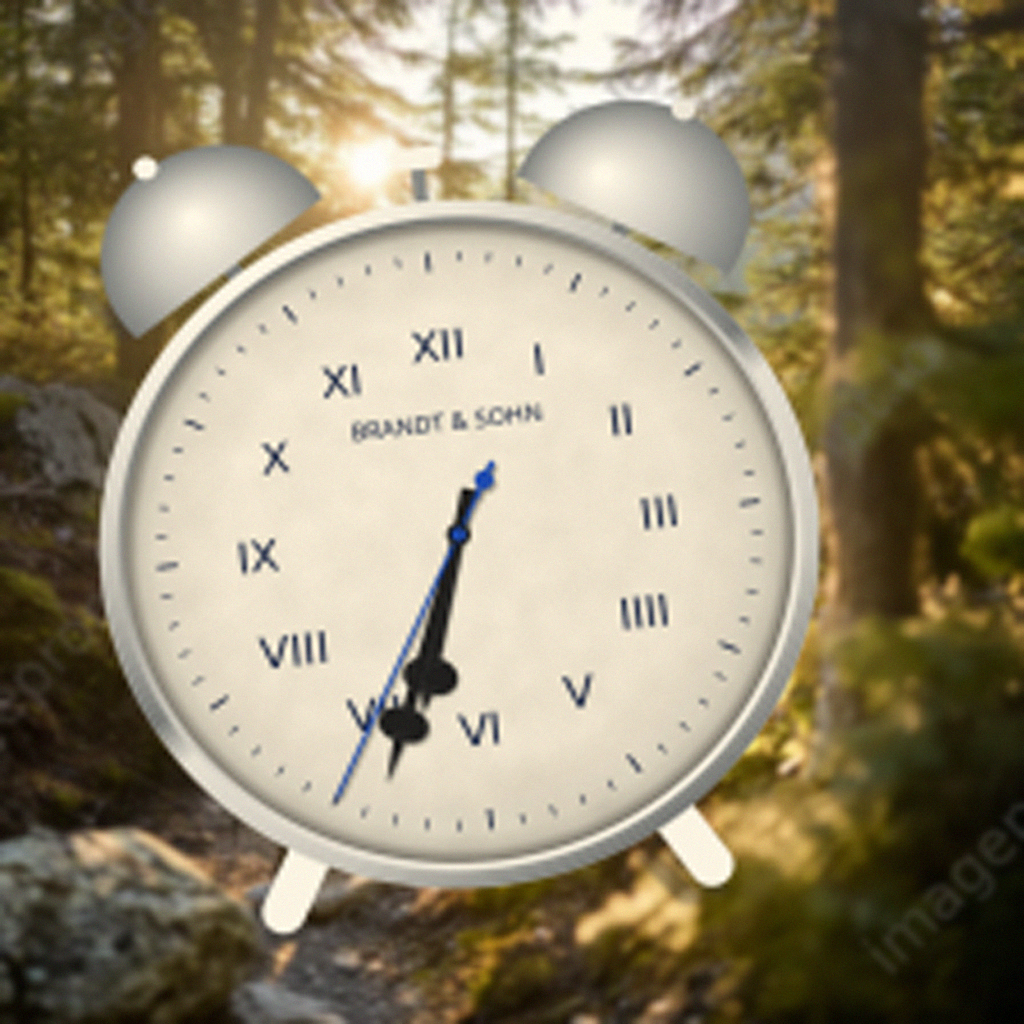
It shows 6 h 33 min 35 s
